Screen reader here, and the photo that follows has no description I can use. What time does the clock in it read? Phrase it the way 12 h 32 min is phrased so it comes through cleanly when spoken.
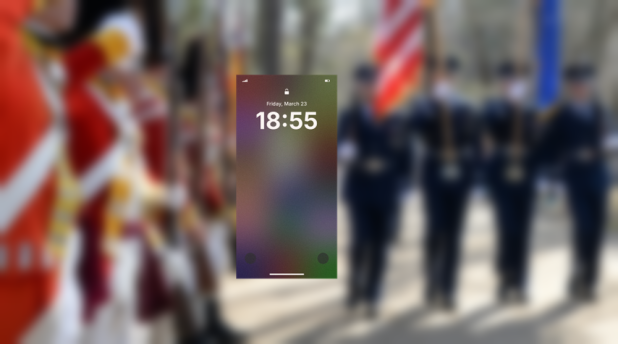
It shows 18 h 55 min
